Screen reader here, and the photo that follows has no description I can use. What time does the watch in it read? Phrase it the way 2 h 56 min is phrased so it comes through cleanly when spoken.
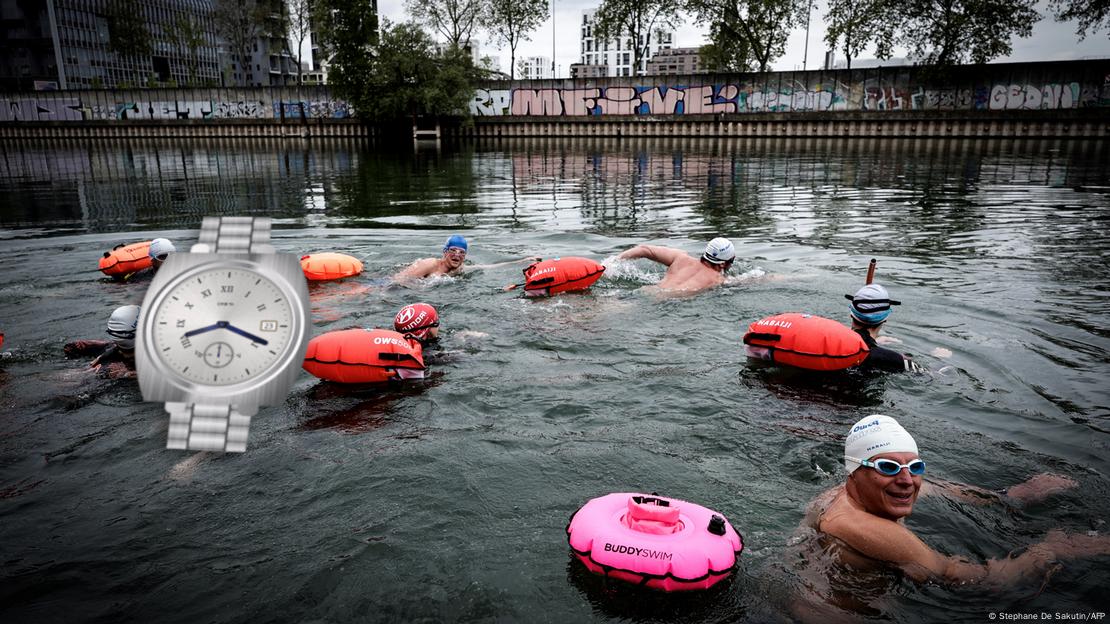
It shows 8 h 19 min
